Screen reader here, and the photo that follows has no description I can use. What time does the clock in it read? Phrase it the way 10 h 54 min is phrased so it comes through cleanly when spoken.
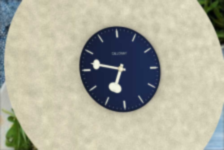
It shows 6 h 47 min
